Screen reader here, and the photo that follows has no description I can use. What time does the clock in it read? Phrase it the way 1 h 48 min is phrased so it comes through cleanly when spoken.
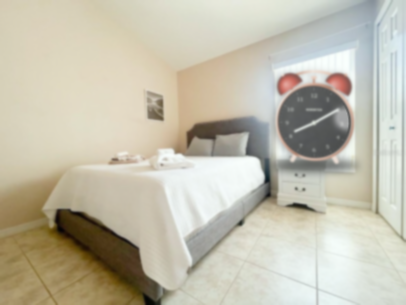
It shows 8 h 10 min
